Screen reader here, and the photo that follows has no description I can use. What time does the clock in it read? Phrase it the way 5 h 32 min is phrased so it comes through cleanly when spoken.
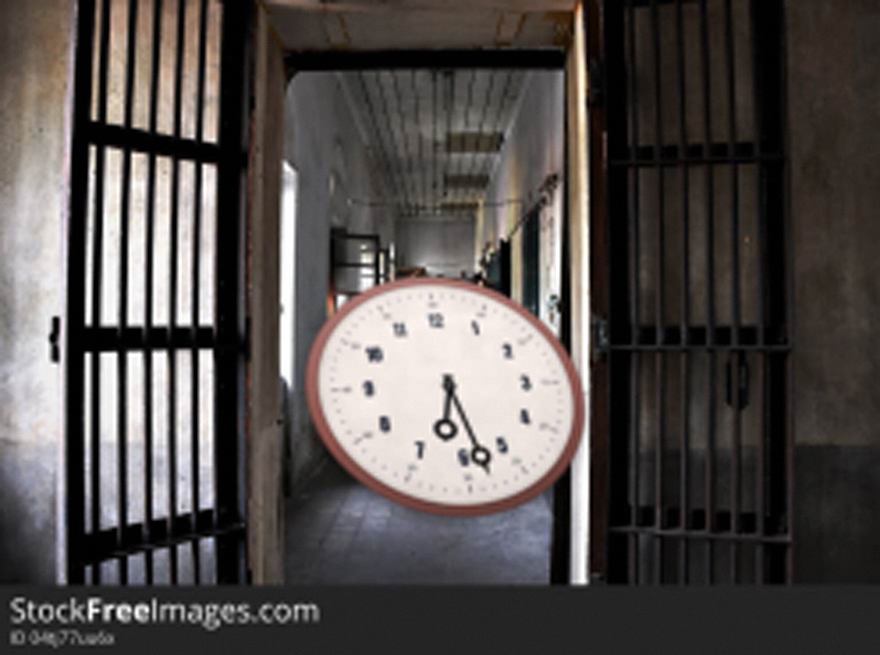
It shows 6 h 28 min
